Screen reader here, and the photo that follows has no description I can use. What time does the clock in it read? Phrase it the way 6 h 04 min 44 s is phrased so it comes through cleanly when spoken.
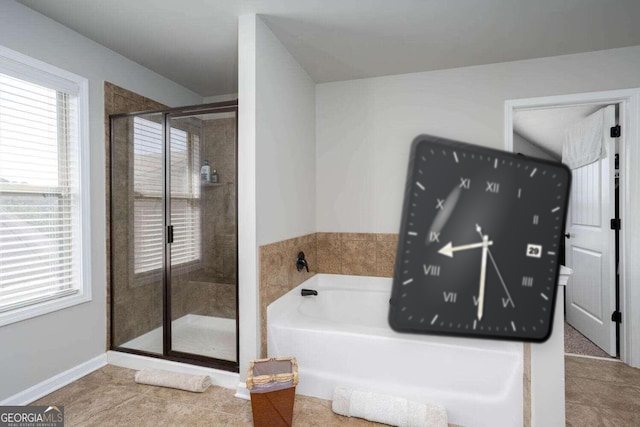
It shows 8 h 29 min 24 s
